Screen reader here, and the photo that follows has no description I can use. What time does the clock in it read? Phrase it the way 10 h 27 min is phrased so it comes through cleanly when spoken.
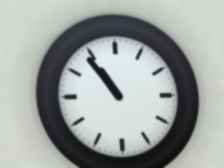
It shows 10 h 54 min
